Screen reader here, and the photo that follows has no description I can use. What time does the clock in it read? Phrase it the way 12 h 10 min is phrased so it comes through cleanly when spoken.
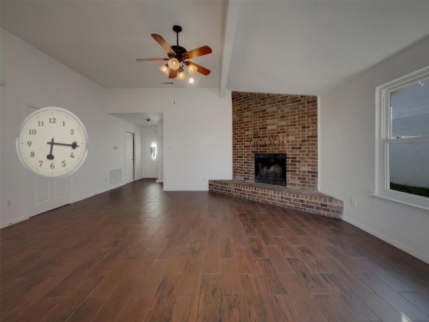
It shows 6 h 16 min
